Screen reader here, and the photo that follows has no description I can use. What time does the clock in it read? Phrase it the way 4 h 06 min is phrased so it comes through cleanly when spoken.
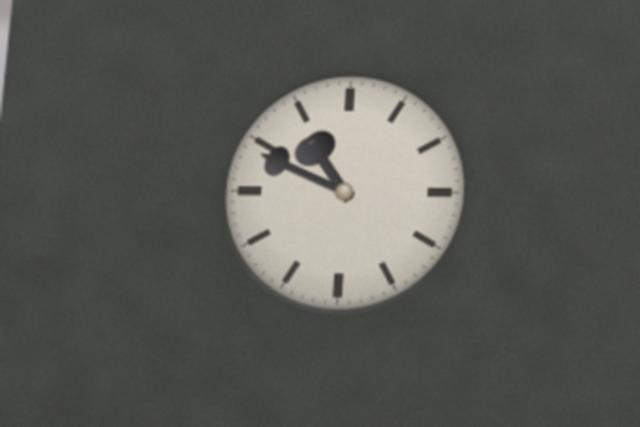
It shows 10 h 49 min
